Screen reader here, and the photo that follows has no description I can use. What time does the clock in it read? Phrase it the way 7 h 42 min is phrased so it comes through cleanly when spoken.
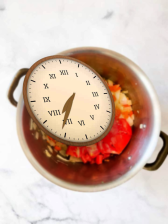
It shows 7 h 36 min
